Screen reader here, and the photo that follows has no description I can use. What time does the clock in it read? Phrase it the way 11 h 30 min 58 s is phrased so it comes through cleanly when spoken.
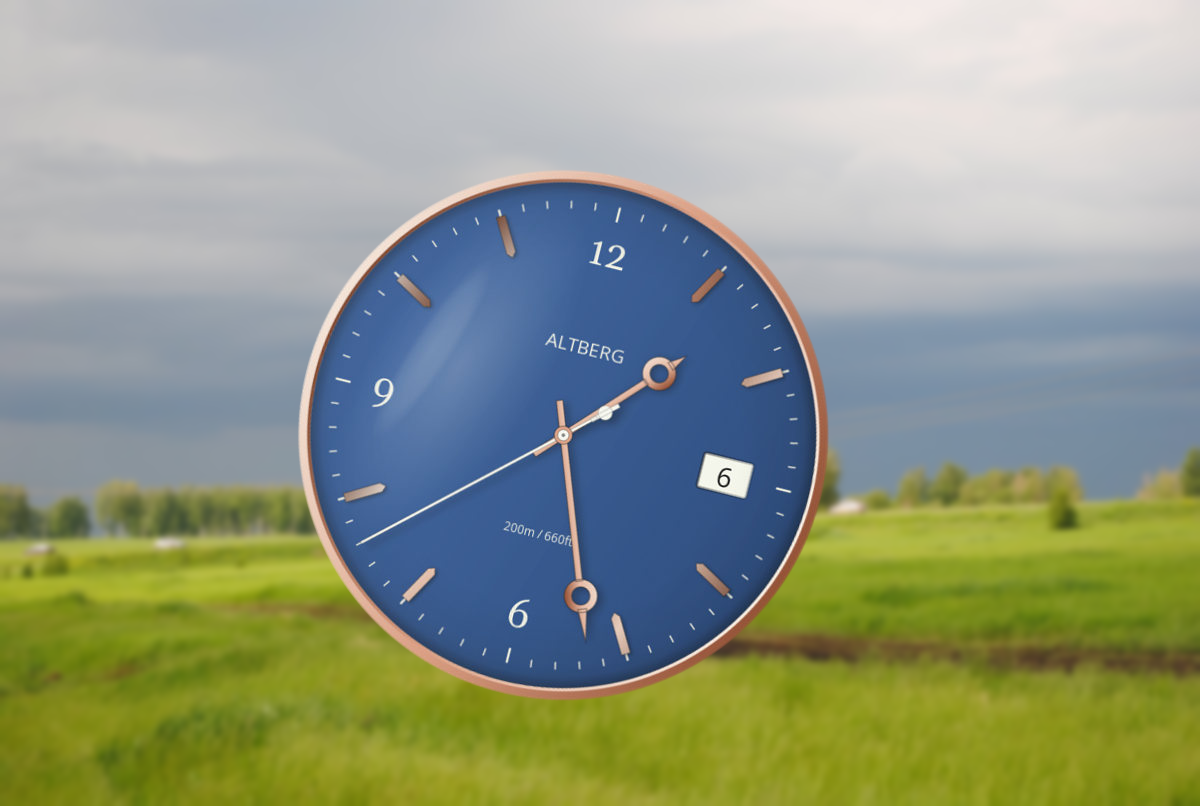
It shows 1 h 26 min 38 s
